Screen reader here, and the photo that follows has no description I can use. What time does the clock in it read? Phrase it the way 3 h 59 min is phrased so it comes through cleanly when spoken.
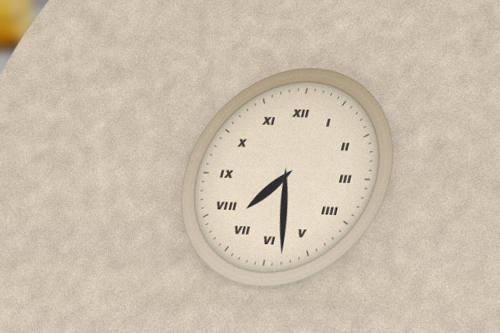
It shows 7 h 28 min
